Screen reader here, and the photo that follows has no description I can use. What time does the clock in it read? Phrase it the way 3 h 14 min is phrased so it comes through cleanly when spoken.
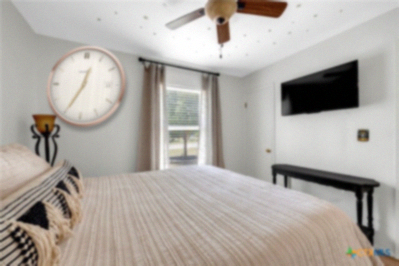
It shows 12 h 35 min
